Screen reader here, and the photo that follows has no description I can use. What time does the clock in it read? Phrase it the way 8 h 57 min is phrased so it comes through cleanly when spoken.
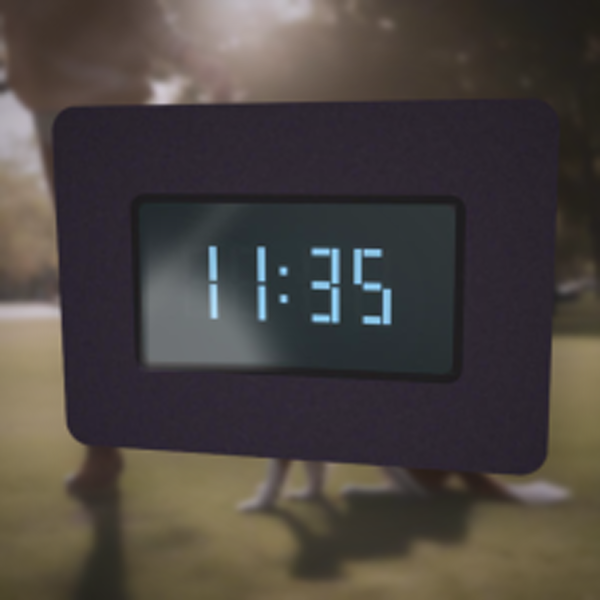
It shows 11 h 35 min
